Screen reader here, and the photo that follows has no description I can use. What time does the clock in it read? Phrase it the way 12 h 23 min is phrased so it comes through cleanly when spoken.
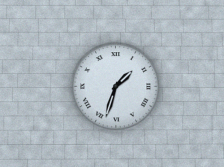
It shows 1 h 33 min
